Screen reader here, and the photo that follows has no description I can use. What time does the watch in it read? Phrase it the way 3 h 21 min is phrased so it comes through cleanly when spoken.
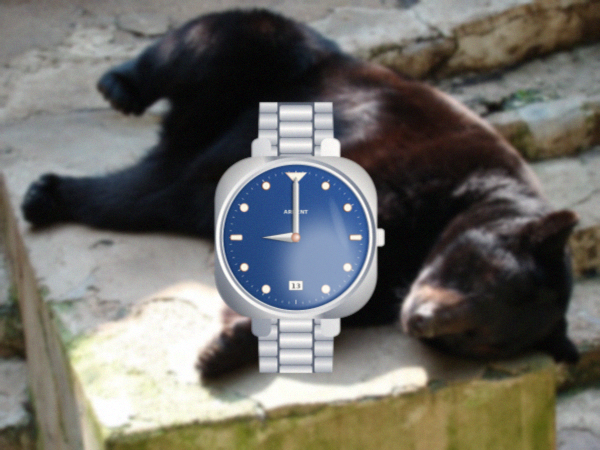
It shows 9 h 00 min
